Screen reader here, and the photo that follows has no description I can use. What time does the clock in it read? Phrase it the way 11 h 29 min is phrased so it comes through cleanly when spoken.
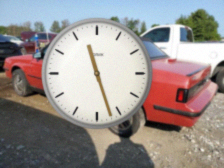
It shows 11 h 27 min
